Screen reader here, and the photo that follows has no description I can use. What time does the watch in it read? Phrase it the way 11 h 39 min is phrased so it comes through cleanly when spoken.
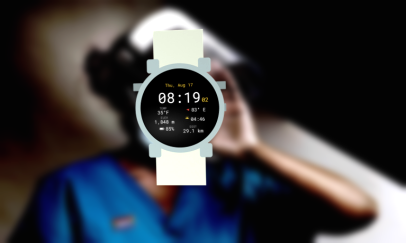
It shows 8 h 19 min
